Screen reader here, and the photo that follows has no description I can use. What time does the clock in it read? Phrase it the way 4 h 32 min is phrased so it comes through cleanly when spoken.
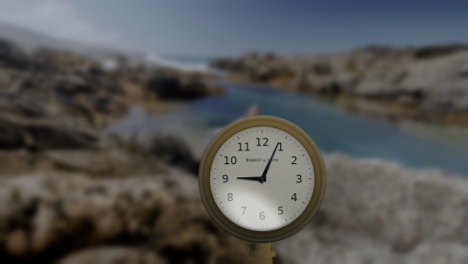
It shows 9 h 04 min
